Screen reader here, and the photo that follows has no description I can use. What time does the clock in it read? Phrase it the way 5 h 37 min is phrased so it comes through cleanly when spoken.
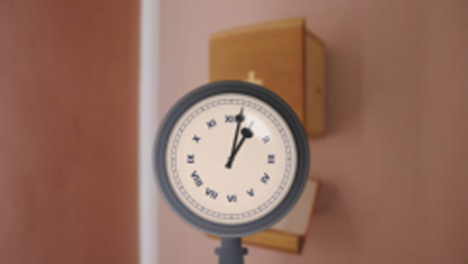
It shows 1 h 02 min
